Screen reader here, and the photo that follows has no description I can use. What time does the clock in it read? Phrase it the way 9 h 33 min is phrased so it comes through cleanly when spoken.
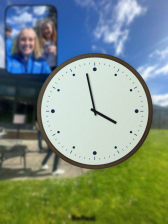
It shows 3 h 58 min
